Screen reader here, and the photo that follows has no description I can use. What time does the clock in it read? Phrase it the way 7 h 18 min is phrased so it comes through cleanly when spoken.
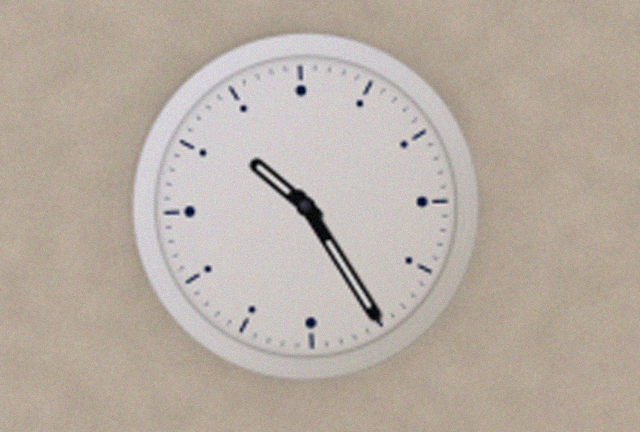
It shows 10 h 25 min
